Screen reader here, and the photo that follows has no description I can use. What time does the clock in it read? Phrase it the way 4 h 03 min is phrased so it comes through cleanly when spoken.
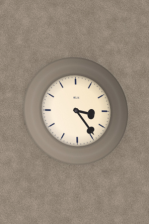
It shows 3 h 24 min
